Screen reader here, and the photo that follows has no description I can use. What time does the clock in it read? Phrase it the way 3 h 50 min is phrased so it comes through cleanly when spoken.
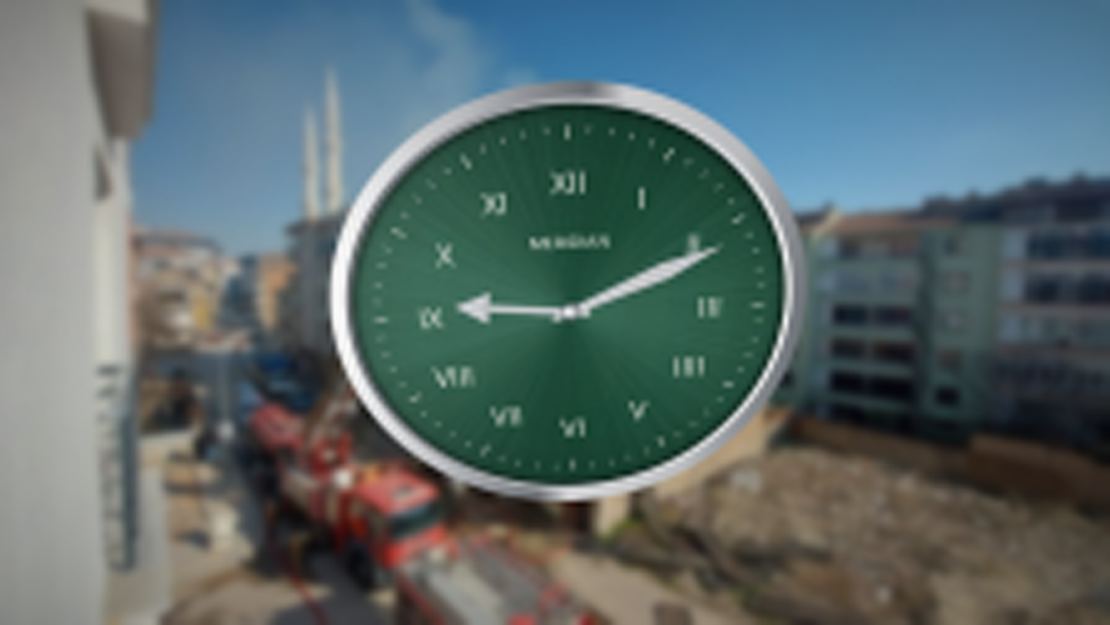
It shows 9 h 11 min
